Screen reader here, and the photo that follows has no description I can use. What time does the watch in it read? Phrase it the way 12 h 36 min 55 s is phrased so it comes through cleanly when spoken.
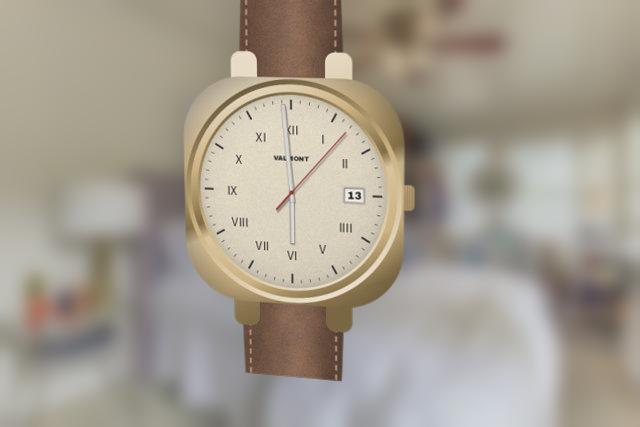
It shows 5 h 59 min 07 s
